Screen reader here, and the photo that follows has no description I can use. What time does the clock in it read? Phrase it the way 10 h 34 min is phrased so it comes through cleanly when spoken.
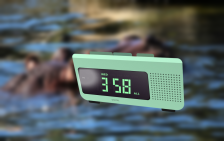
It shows 3 h 58 min
